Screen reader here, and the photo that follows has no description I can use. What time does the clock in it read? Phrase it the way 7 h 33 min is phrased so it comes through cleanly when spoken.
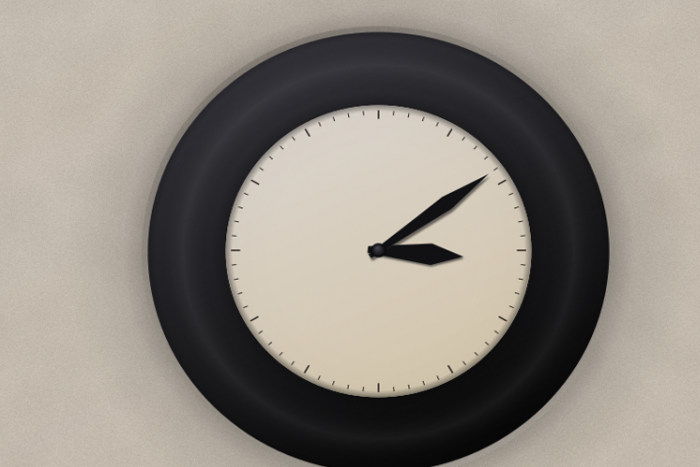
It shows 3 h 09 min
